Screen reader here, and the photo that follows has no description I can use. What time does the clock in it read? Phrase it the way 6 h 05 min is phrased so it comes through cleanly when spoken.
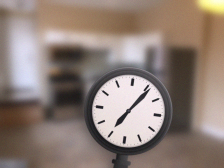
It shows 7 h 06 min
